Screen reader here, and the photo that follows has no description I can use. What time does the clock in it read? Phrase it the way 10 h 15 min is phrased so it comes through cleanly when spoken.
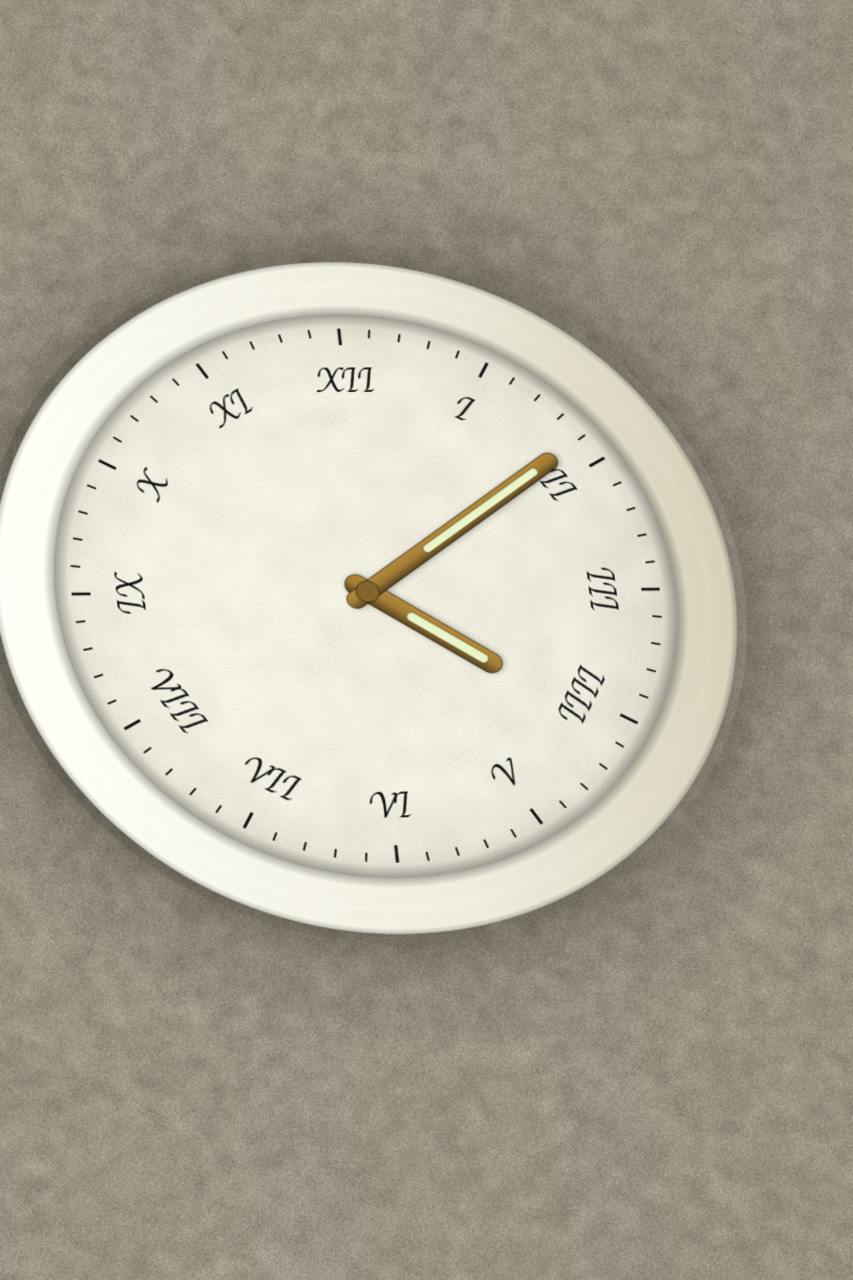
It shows 4 h 09 min
